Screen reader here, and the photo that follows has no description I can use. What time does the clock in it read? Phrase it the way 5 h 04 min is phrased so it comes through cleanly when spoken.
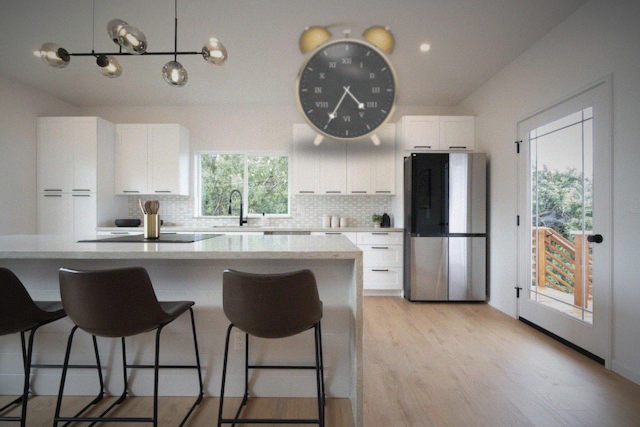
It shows 4 h 35 min
